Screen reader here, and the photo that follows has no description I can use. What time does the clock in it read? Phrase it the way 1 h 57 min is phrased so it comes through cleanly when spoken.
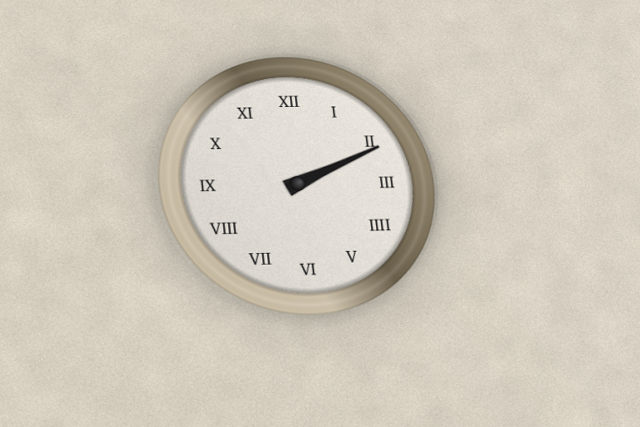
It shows 2 h 11 min
